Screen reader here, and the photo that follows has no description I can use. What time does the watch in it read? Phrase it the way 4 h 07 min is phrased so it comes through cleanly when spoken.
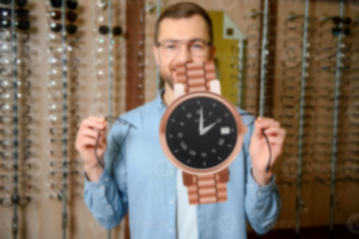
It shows 2 h 01 min
